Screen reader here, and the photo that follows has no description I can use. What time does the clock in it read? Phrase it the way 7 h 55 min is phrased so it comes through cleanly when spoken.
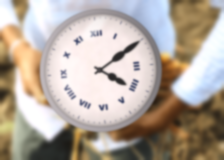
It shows 4 h 10 min
